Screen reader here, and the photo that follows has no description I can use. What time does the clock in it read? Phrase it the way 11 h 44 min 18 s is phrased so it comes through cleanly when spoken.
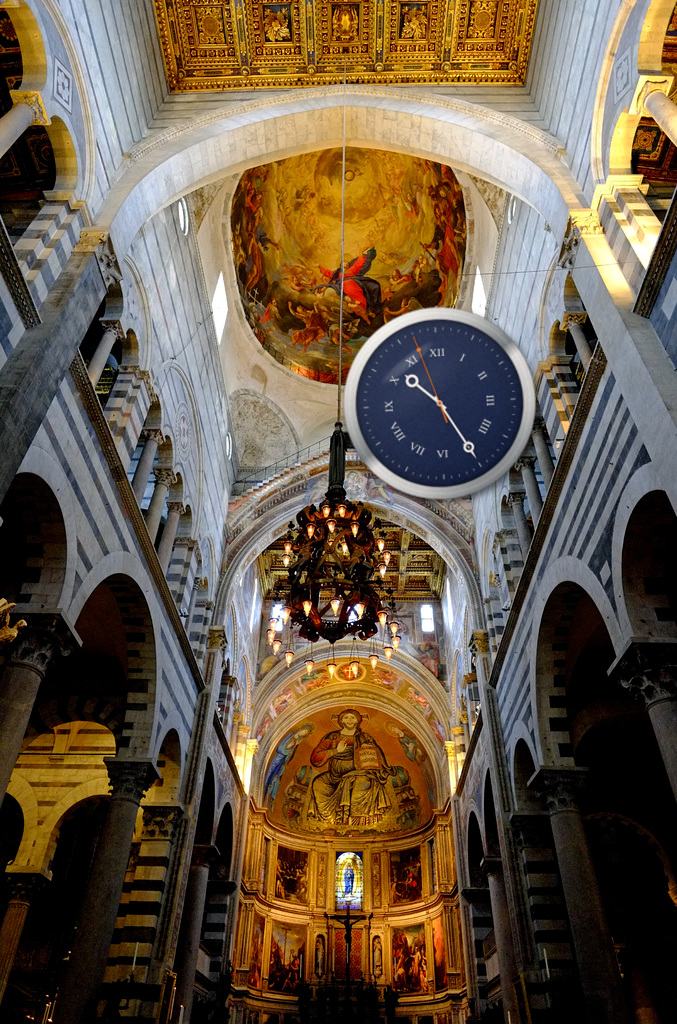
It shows 10 h 24 min 57 s
